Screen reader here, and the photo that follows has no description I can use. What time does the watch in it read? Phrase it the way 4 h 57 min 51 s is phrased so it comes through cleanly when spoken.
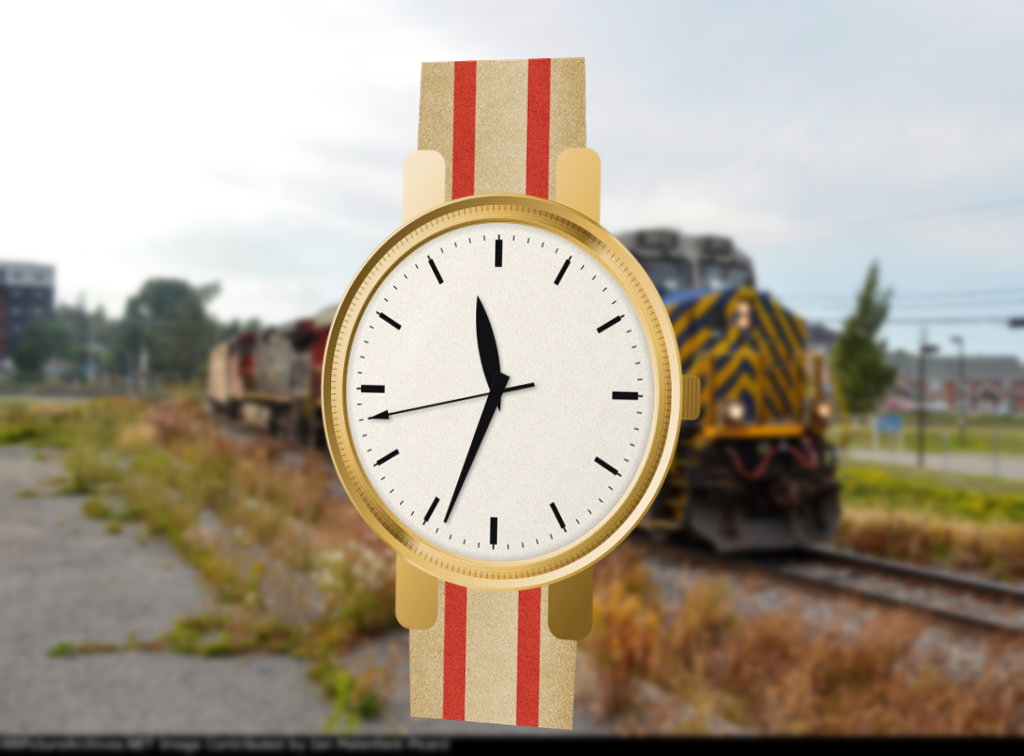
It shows 11 h 33 min 43 s
